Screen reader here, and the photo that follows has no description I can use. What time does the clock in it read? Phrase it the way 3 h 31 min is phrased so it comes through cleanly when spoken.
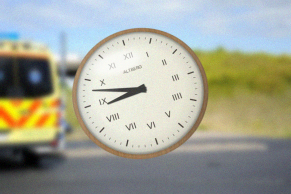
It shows 8 h 48 min
